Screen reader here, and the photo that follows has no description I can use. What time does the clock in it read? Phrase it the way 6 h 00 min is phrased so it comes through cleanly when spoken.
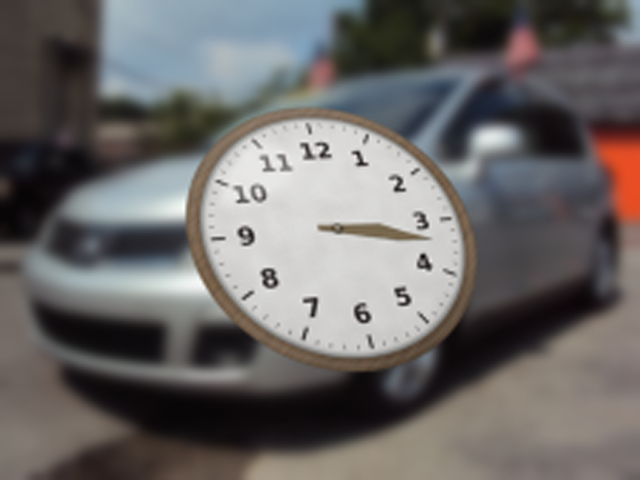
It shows 3 h 17 min
